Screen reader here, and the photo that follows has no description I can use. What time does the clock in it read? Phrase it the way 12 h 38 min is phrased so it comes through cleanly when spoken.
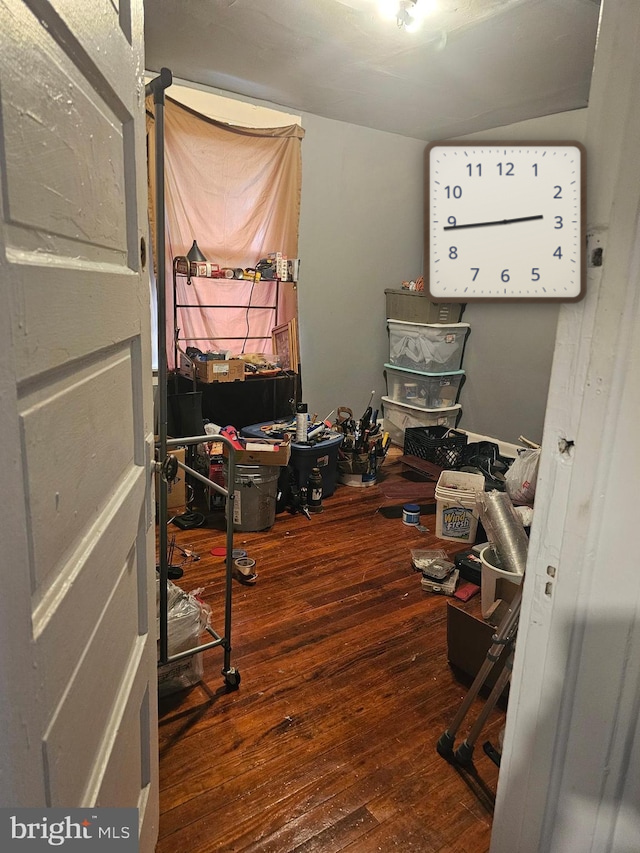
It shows 2 h 44 min
